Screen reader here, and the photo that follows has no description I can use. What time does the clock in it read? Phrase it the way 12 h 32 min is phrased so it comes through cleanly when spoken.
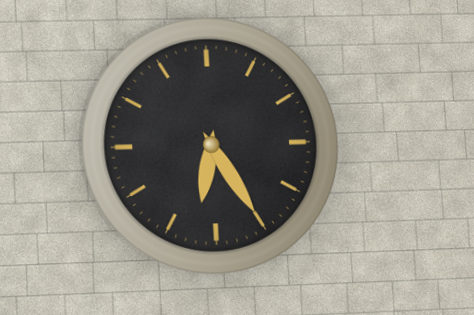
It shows 6 h 25 min
